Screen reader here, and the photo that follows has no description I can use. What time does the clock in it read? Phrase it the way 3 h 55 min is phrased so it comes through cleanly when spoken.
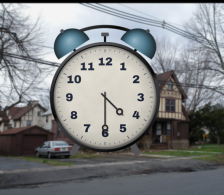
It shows 4 h 30 min
